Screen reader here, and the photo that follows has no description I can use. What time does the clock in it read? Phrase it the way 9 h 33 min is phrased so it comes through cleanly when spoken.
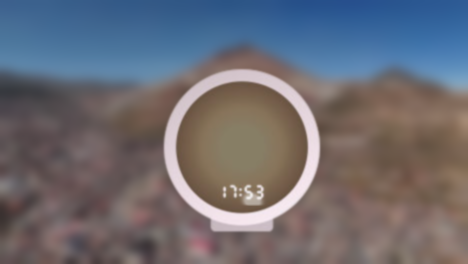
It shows 17 h 53 min
